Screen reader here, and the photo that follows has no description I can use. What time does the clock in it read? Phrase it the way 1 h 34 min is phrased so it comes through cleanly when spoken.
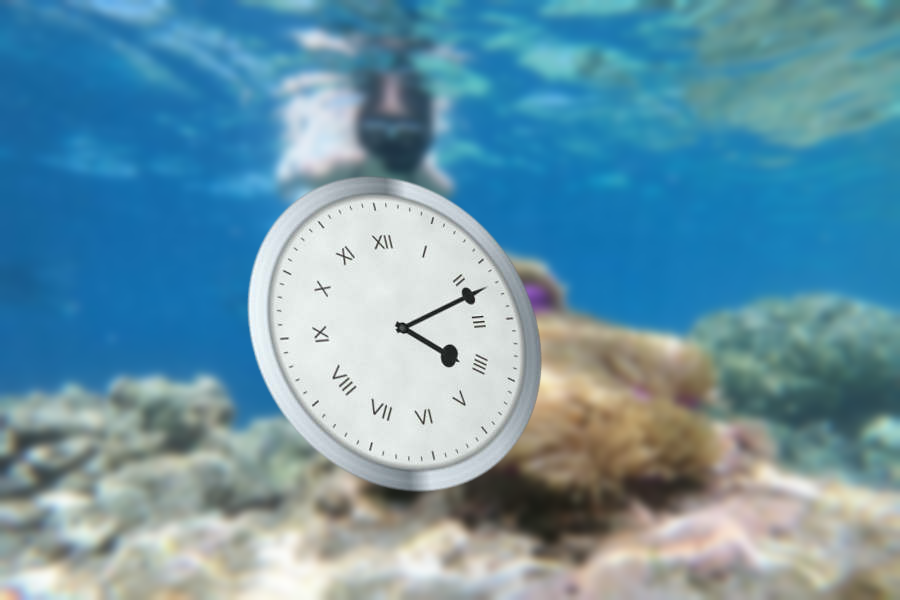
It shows 4 h 12 min
